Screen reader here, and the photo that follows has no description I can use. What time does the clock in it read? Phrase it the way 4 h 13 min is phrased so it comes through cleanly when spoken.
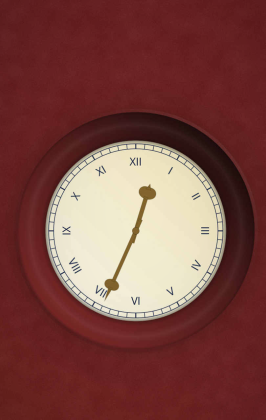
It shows 12 h 34 min
